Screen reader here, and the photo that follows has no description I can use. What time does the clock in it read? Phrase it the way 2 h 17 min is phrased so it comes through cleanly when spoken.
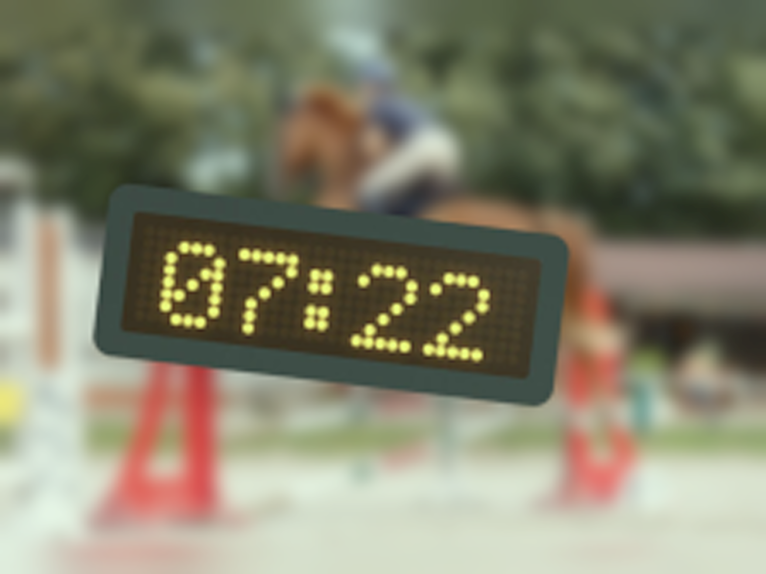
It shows 7 h 22 min
